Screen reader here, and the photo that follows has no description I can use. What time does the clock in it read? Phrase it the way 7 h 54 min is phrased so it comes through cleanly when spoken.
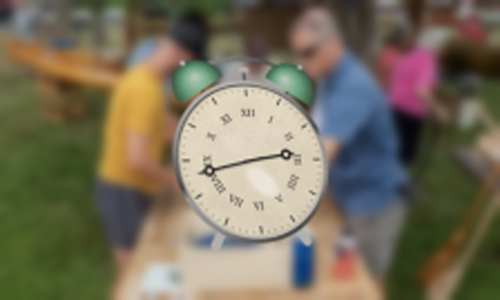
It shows 2 h 43 min
